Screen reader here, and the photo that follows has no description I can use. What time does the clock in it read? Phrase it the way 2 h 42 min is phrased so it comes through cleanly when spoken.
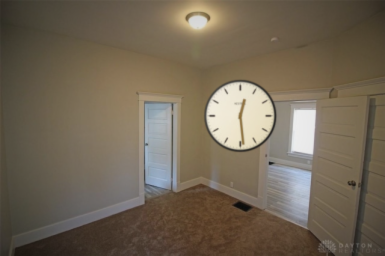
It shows 12 h 29 min
